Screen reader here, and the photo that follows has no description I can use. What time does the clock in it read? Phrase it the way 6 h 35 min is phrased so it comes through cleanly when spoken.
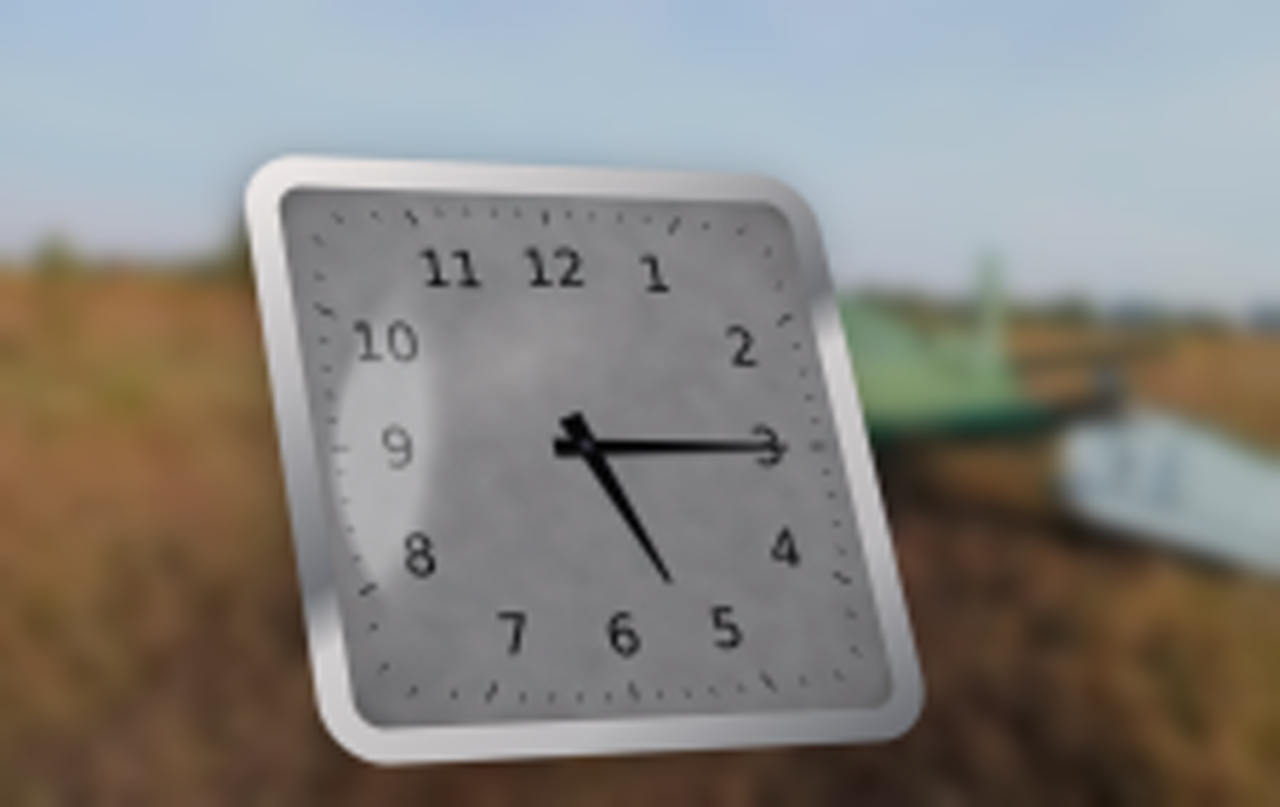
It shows 5 h 15 min
